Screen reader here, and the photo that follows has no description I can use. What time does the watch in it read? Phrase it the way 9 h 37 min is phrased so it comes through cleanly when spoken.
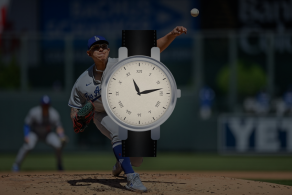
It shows 11 h 13 min
